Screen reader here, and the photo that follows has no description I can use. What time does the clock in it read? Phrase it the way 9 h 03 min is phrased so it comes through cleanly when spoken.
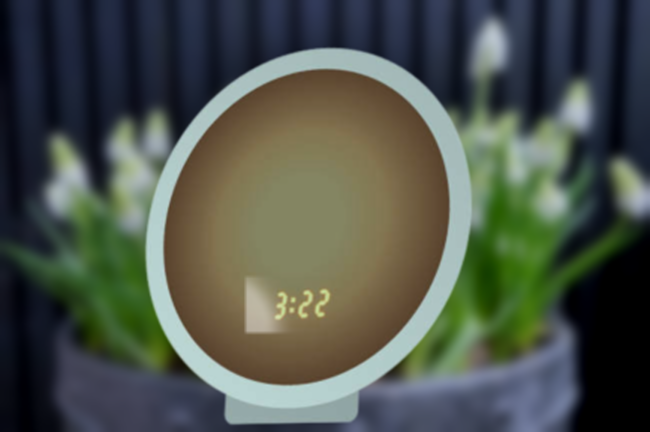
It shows 3 h 22 min
